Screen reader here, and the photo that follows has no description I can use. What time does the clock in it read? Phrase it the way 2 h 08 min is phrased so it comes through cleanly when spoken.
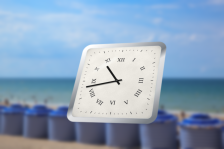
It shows 10 h 43 min
